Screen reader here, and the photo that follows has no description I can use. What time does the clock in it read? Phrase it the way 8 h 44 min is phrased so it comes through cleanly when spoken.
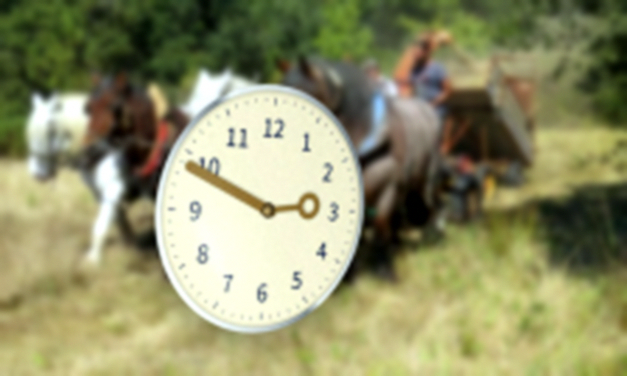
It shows 2 h 49 min
